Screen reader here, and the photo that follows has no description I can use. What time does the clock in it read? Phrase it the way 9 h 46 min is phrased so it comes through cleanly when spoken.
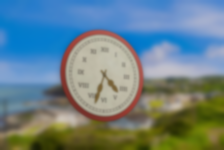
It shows 4 h 33 min
